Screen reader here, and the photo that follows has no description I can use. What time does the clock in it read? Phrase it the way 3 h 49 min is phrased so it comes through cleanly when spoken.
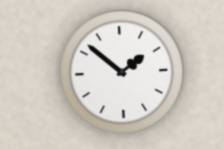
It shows 1 h 52 min
